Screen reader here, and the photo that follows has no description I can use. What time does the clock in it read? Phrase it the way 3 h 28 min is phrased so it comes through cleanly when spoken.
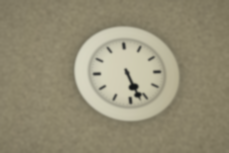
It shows 5 h 27 min
